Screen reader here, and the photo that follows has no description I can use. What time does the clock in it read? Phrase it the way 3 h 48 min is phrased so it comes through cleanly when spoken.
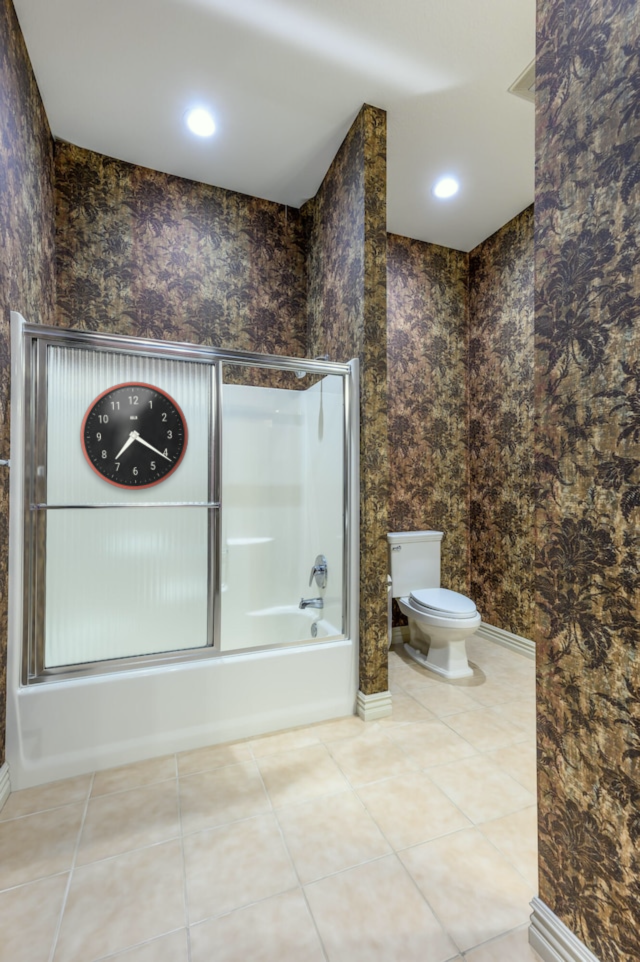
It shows 7 h 21 min
